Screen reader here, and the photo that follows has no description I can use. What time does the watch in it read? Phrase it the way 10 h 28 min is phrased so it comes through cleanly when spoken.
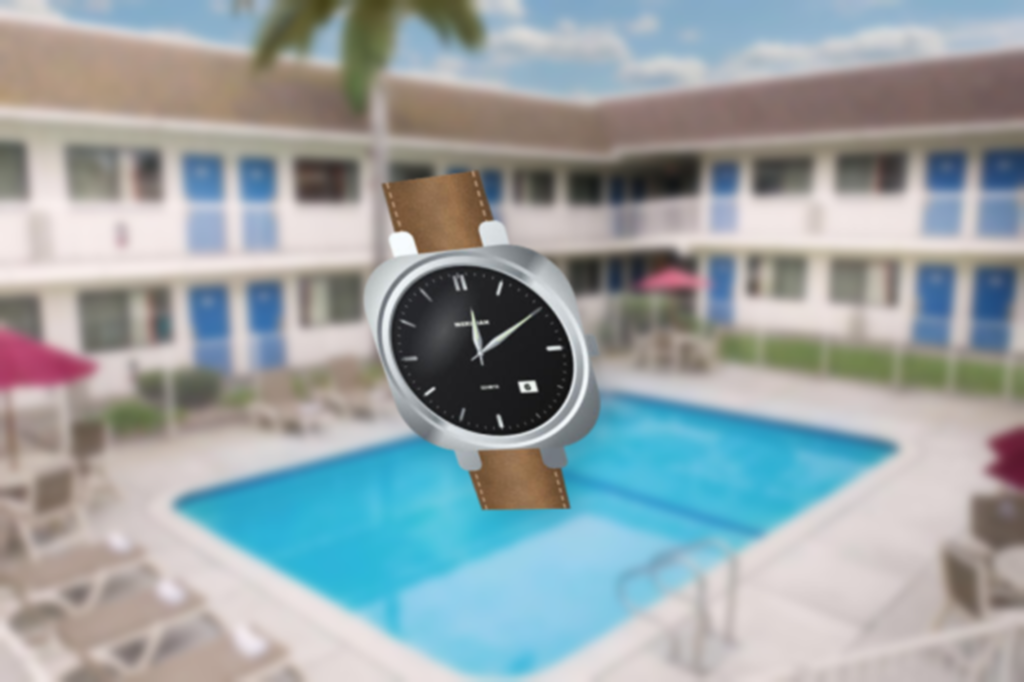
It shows 12 h 10 min
